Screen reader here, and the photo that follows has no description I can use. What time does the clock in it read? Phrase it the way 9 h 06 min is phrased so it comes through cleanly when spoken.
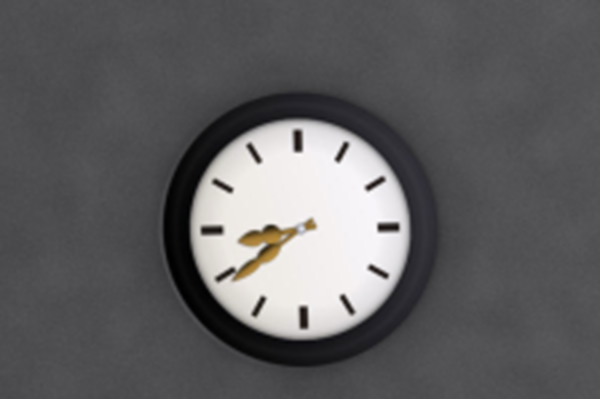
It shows 8 h 39 min
